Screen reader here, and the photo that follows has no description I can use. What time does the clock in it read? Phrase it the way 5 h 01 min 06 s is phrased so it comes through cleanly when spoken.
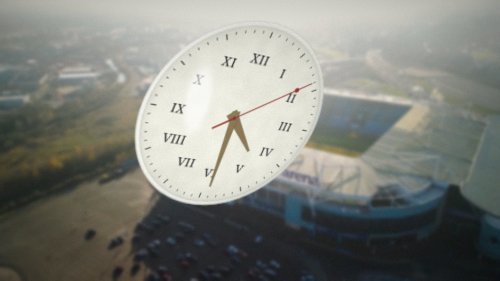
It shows 4 h 29 min 09 s
